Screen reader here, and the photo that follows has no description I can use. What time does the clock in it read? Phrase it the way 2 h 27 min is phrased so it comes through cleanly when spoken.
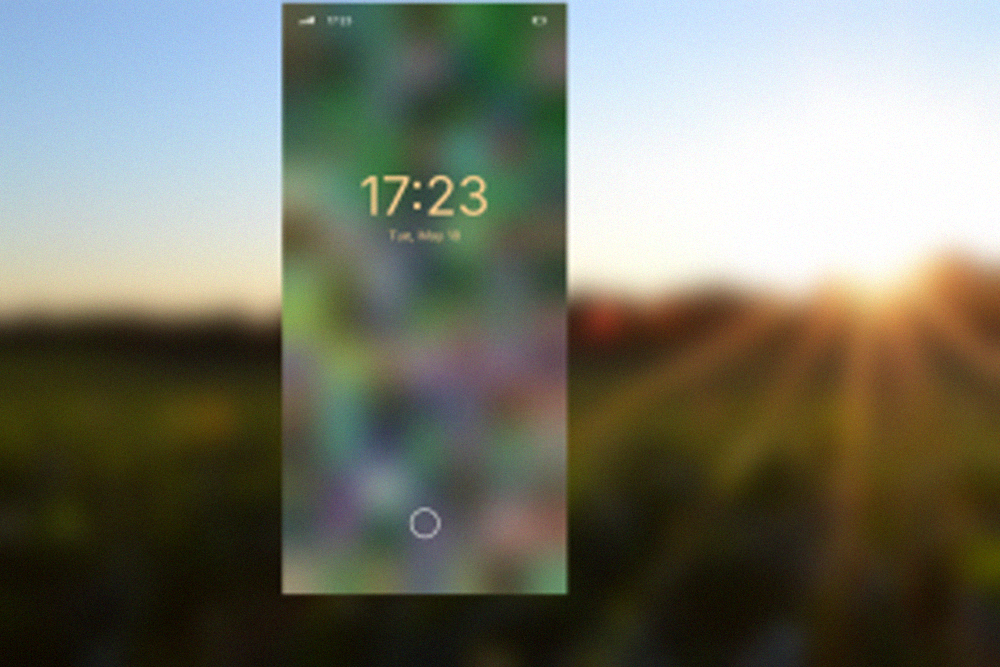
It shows 17 h 23 min
